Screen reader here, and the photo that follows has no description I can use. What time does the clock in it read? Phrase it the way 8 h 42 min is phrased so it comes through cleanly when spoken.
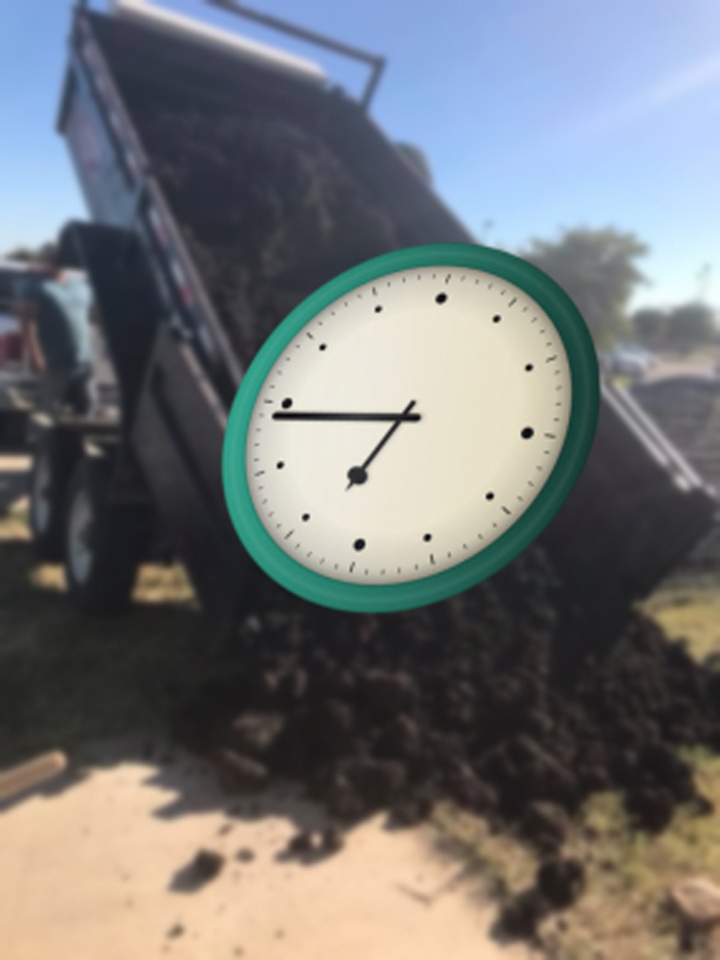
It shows 6 h 44 min
